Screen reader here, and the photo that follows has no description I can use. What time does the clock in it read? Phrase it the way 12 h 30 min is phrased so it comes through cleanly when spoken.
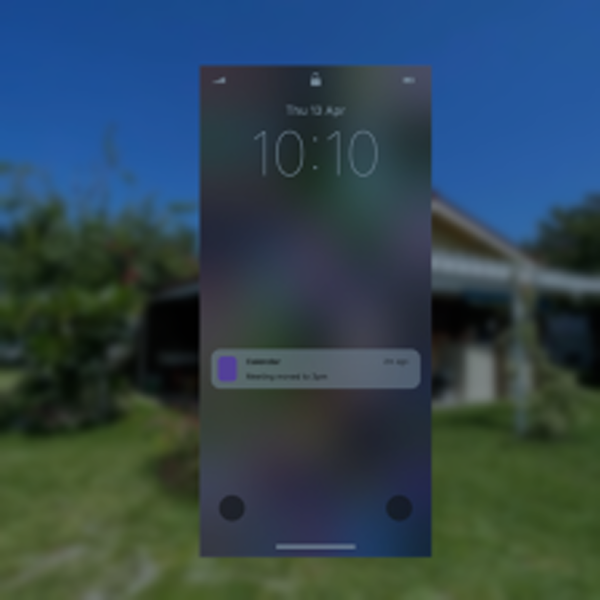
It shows 10 h 10 min
